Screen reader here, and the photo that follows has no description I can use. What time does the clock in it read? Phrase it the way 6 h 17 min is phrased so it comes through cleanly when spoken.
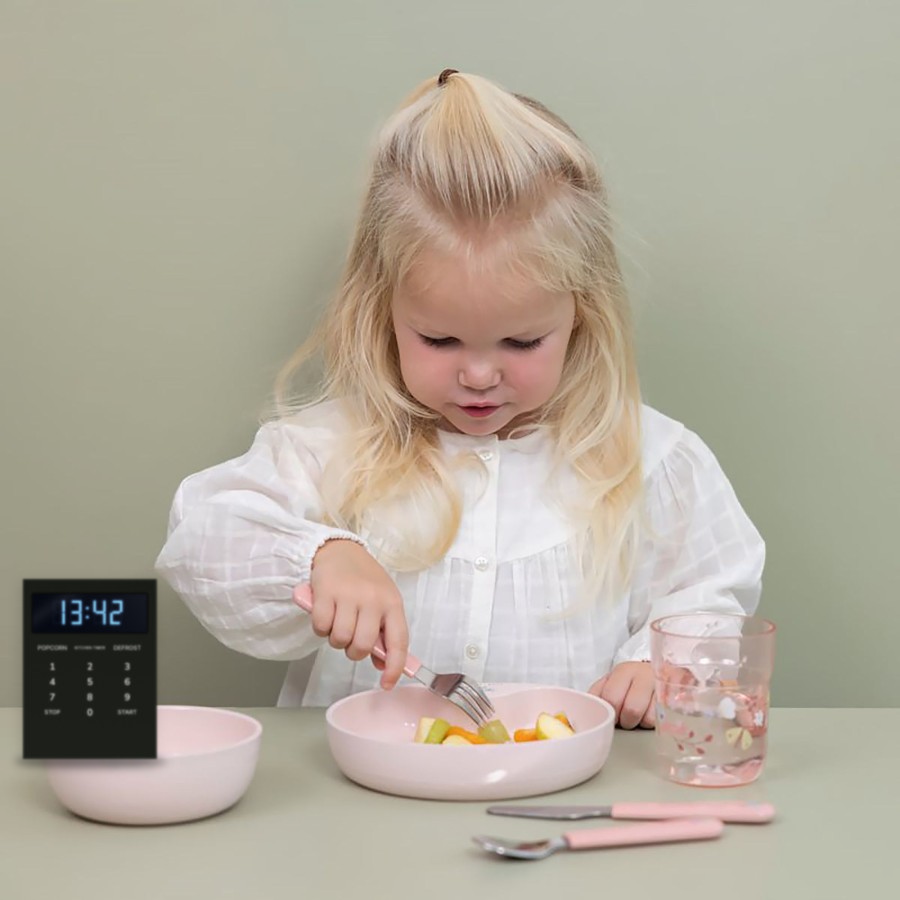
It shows 13 h 42 min
